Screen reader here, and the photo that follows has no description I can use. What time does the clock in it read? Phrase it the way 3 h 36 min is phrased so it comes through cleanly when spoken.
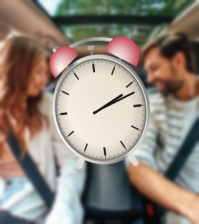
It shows 2 h 12 min
